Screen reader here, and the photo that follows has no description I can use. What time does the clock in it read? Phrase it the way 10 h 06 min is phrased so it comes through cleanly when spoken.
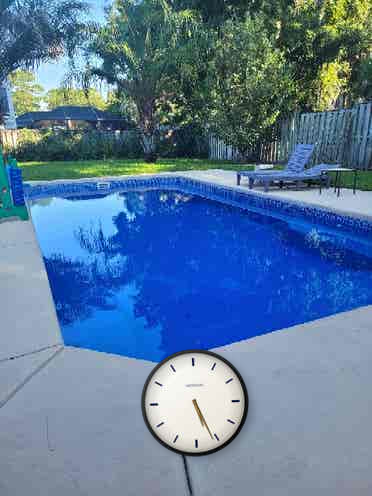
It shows 5 h 26 min
